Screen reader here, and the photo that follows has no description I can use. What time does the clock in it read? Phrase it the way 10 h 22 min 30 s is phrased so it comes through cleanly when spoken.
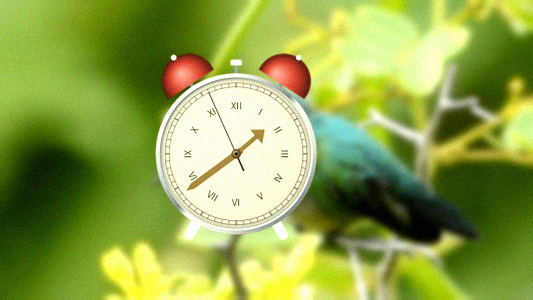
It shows 1 h 38 min 56 s
